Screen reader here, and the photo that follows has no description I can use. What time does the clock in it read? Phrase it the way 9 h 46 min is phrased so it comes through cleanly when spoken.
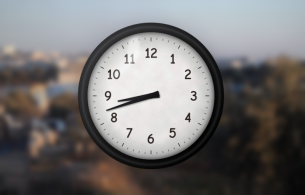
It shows 8 h 42 min
